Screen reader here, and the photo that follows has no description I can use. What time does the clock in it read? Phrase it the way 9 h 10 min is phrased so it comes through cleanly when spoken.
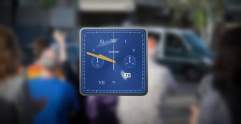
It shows 9 h 48 min
